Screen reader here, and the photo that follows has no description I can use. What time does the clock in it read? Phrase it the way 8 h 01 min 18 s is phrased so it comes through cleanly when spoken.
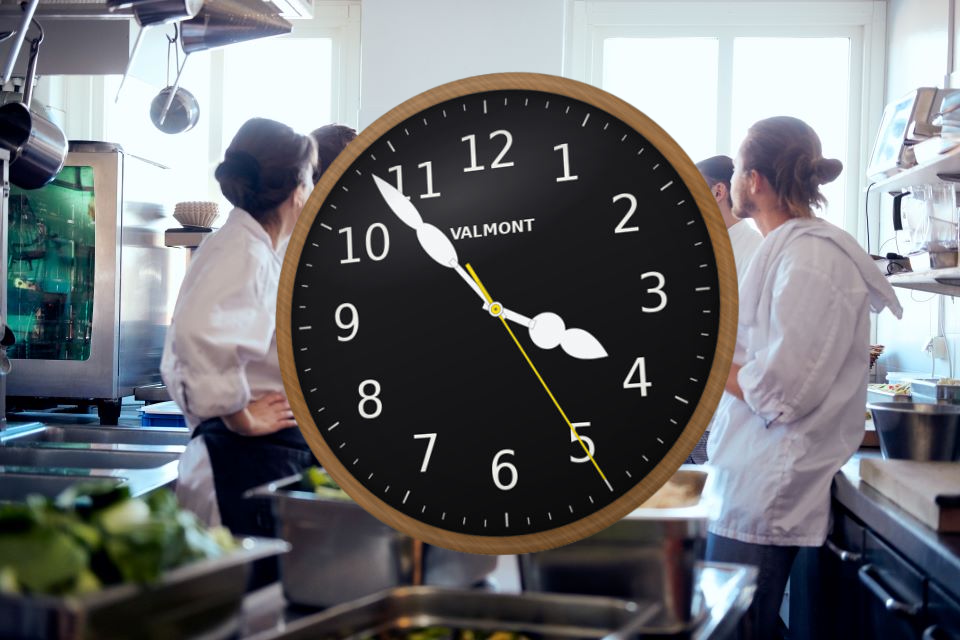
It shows 3 h 53 min 25 s
